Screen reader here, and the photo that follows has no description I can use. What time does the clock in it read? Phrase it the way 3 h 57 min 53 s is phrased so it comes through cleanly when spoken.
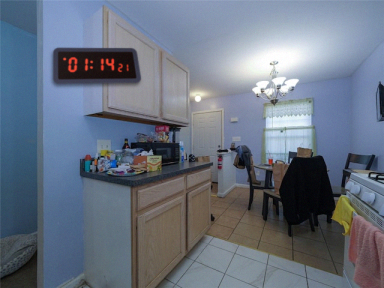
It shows 1 h 14 min 21 s
